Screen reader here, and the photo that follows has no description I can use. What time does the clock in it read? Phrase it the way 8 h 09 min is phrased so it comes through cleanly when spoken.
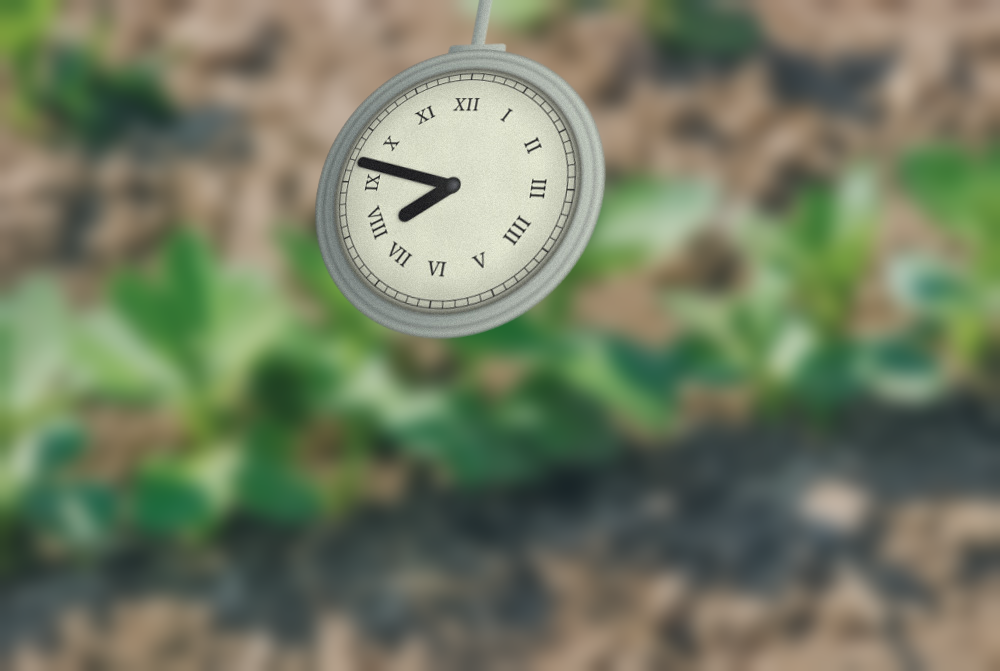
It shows 7 h 47 min
